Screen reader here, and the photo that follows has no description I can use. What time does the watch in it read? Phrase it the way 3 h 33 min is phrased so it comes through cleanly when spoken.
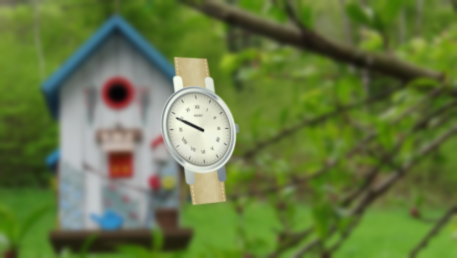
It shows 9 h 49 min
